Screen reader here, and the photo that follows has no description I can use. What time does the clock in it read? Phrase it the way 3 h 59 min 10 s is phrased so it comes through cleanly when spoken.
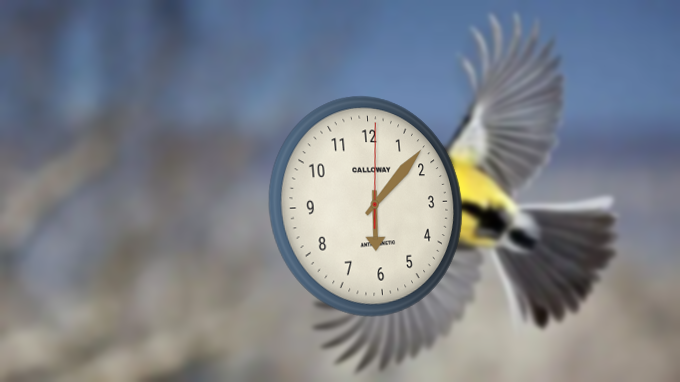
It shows 6 h 08 min 01 s
